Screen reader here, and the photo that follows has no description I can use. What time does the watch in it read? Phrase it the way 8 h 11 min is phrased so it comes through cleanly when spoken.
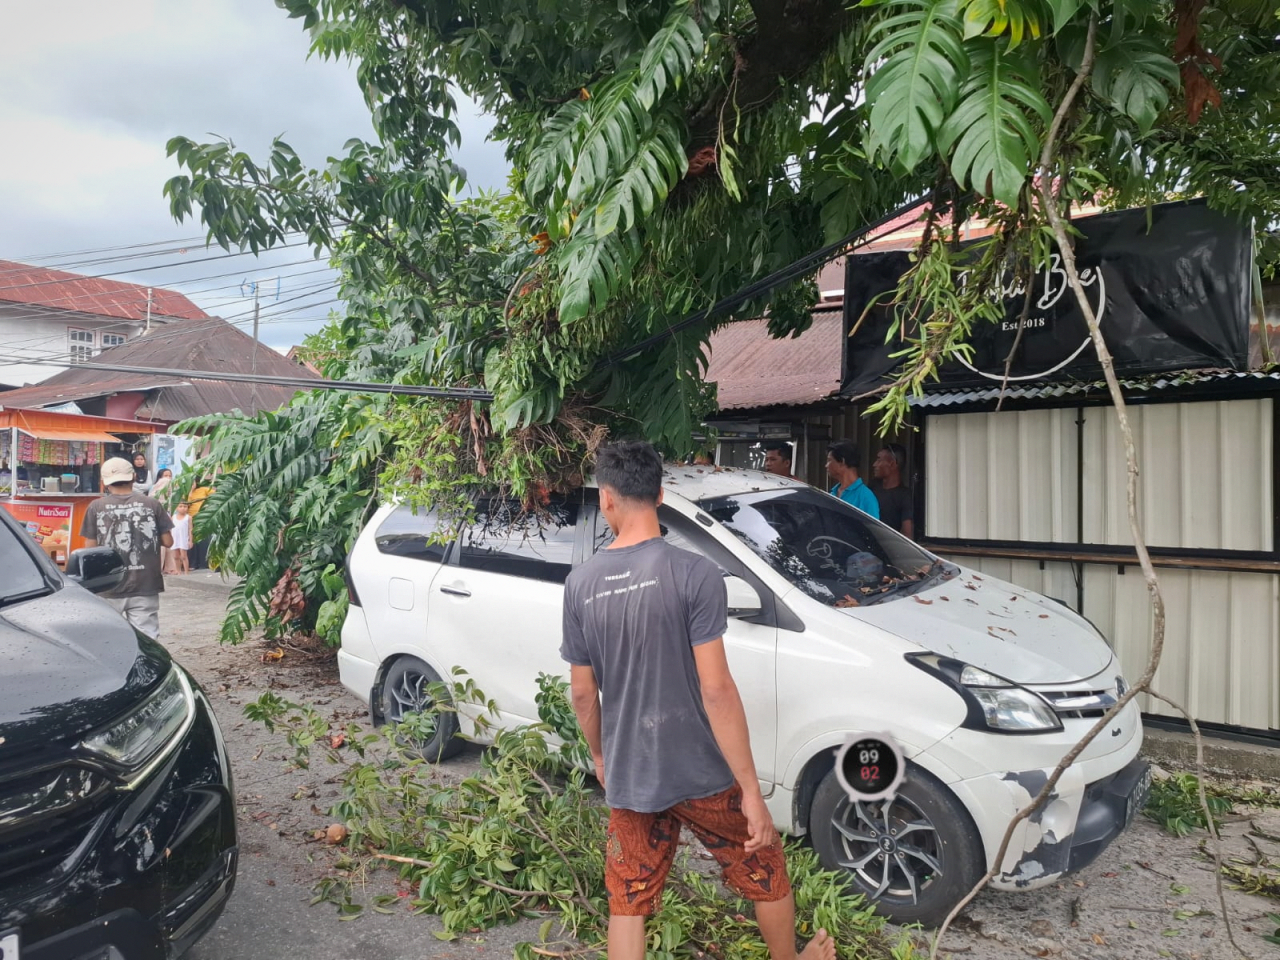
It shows 9 h 02 min
